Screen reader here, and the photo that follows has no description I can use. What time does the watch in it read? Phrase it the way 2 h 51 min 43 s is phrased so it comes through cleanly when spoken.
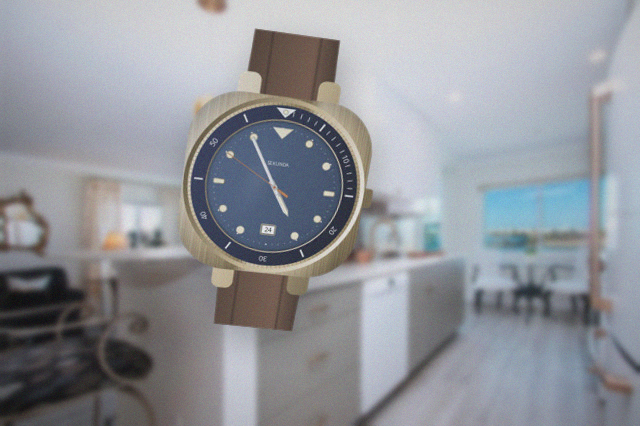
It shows 4 h 54 min 50 s
